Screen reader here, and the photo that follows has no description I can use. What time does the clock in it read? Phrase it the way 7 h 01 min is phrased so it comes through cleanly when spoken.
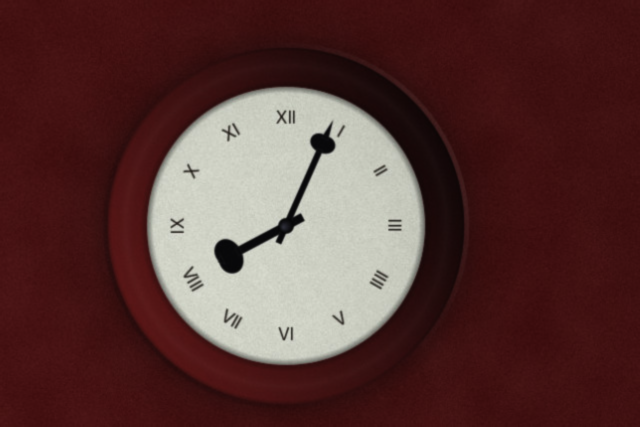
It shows 8 h 04 min
